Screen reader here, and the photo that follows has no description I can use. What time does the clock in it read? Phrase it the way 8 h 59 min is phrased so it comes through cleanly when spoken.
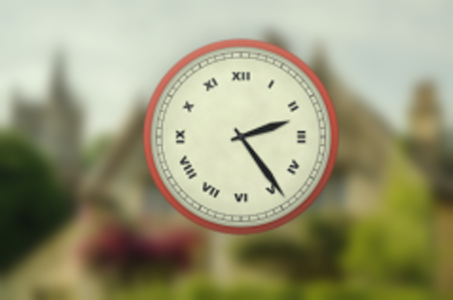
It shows 2 h 24 min
